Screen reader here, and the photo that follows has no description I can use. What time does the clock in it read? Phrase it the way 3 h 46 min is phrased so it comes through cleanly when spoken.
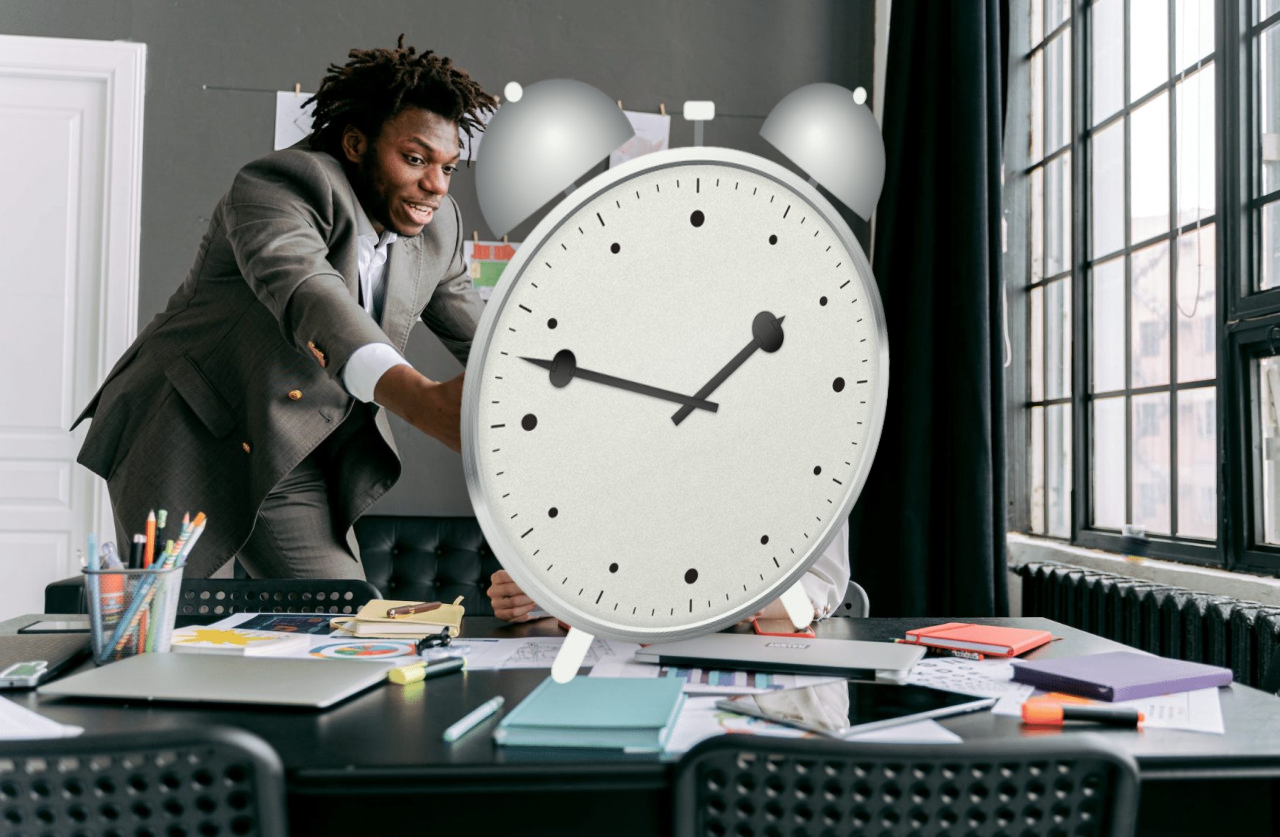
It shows 1 h 48 min
